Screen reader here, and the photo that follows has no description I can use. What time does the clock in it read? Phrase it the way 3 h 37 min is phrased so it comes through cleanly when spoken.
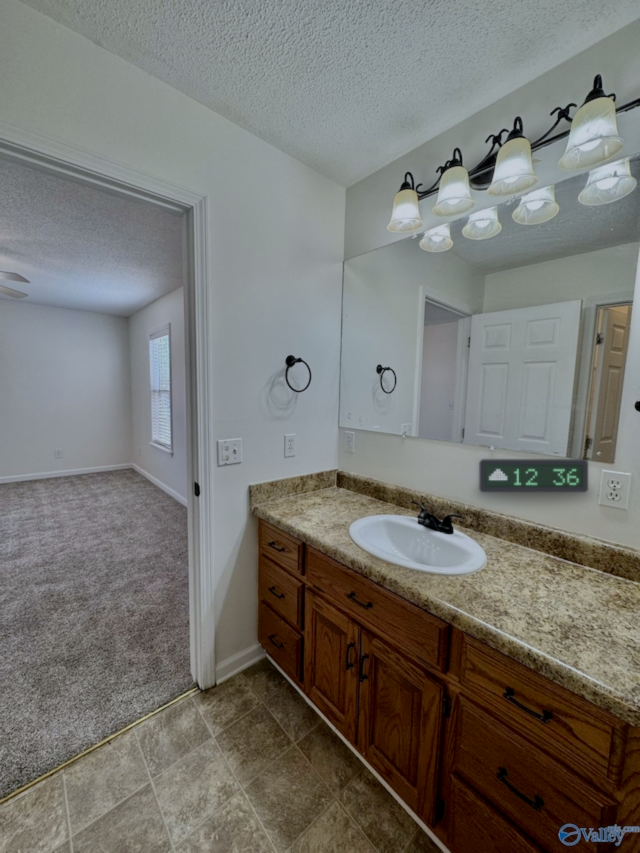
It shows 12 h 36 min
